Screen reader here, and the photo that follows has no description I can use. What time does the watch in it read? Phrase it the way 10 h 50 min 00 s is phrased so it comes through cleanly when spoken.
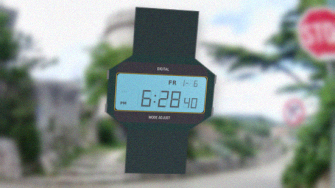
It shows 6 h 28 min 40 s
